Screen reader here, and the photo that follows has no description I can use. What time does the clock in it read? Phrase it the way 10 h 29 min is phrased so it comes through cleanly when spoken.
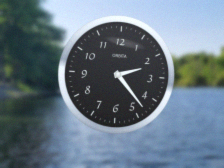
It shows 2 h 23 min
